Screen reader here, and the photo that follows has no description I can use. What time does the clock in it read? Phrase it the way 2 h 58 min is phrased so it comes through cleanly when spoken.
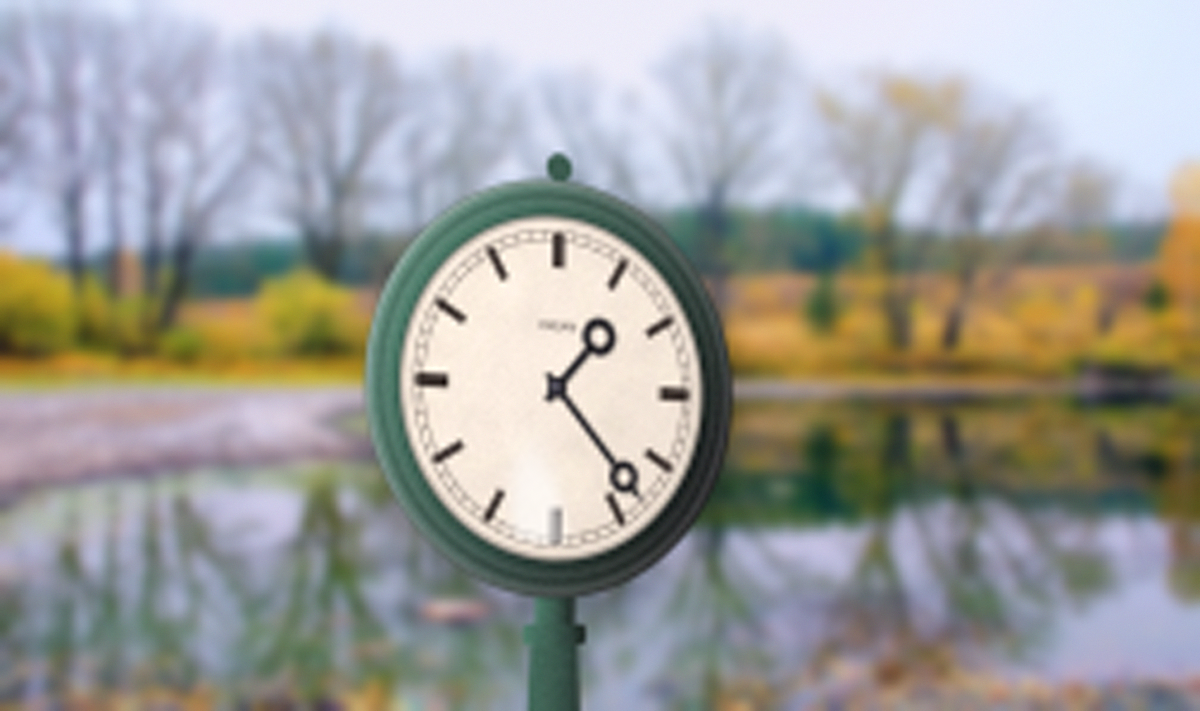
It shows 1 h 23 min
